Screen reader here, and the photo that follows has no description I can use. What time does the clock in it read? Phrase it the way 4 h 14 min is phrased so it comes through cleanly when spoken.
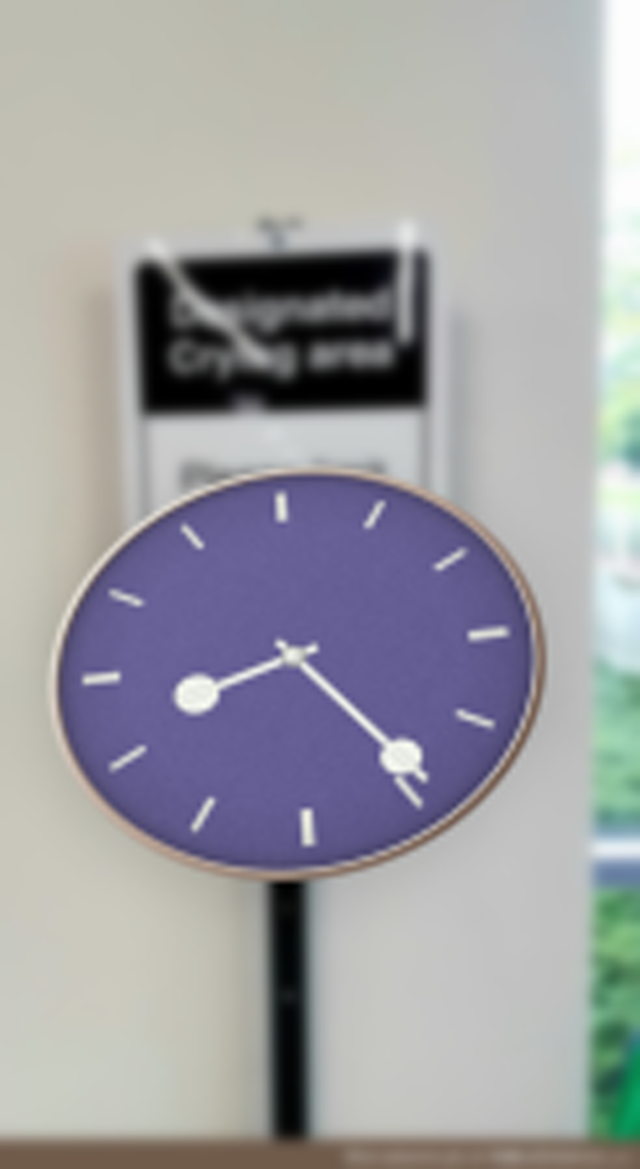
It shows 8 h 24 min
